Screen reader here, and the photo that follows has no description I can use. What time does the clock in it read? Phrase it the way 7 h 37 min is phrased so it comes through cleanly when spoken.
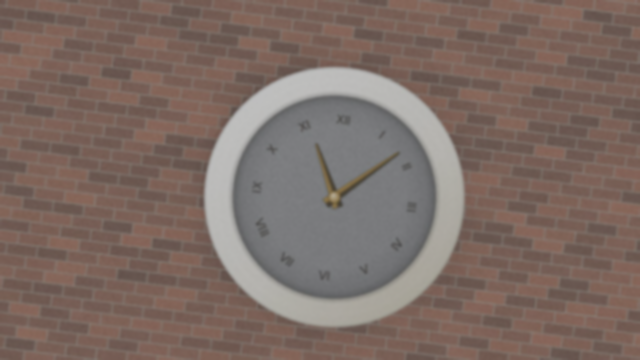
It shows 11 h 08 min
